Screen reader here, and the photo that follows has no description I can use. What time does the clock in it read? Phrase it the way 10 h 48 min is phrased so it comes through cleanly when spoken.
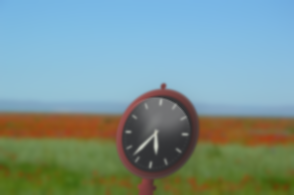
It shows 5 h 37 min
